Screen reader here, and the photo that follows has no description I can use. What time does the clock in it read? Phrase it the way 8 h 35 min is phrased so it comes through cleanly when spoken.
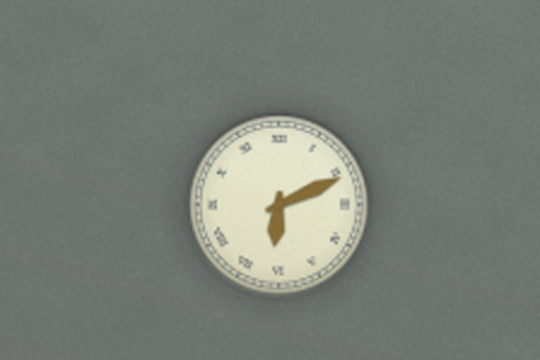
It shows 6 h 11 min
